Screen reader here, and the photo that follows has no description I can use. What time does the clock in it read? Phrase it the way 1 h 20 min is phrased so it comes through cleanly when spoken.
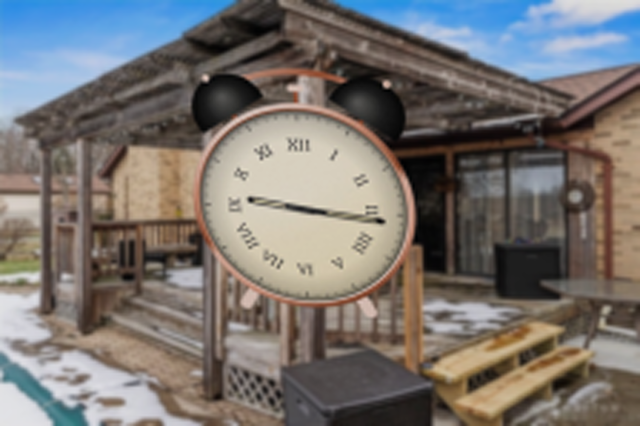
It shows 9 h 16 min
